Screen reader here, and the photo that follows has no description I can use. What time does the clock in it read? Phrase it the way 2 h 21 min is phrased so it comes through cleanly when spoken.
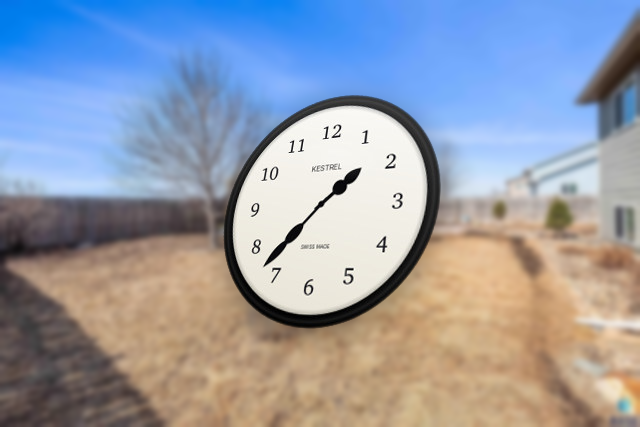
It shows 1 h 37 min
